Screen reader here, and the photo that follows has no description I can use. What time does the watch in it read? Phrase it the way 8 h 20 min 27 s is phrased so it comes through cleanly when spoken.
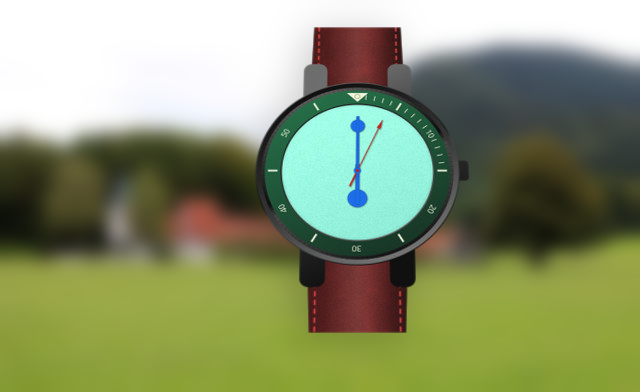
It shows 6 h 00 min 04 s
